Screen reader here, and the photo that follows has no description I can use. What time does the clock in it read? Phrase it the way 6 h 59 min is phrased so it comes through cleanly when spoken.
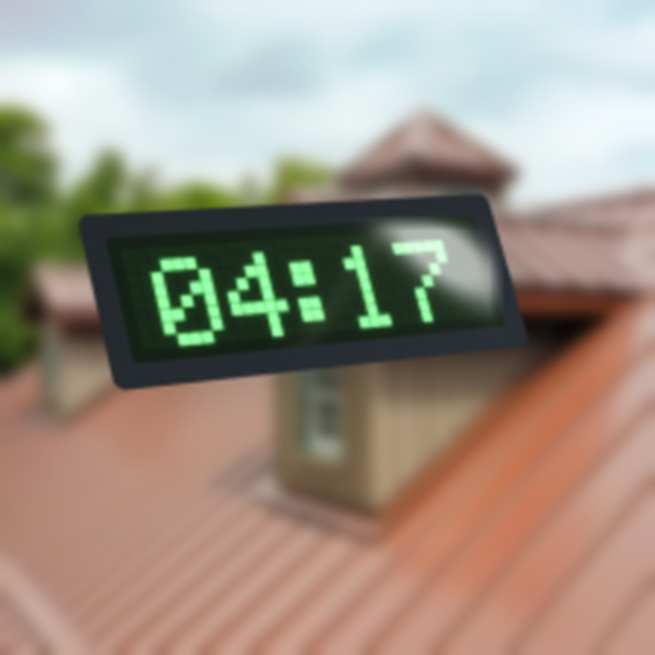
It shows 4 h 17 min
